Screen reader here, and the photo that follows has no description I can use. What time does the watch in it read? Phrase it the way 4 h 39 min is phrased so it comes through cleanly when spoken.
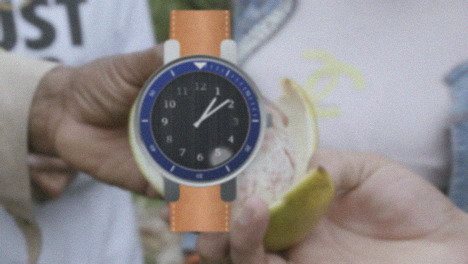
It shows 1 h 09 min
